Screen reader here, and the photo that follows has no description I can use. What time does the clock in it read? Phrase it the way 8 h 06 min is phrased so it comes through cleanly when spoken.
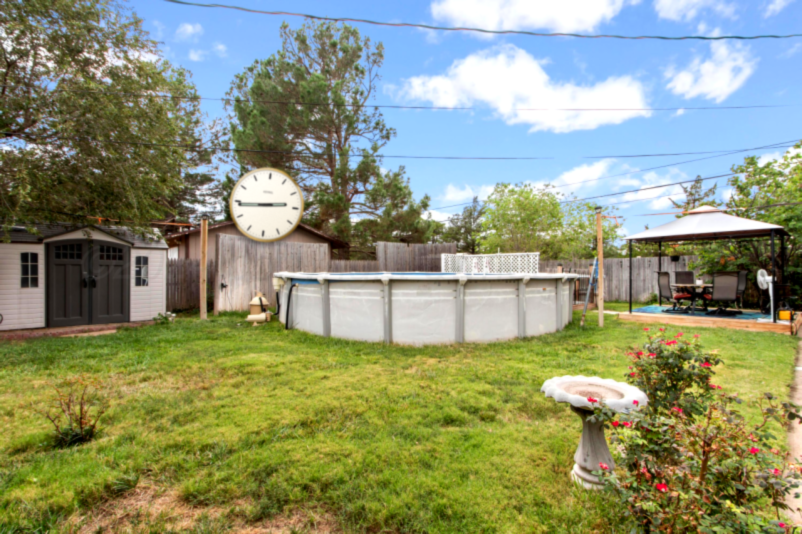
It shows 2 h 44 min
